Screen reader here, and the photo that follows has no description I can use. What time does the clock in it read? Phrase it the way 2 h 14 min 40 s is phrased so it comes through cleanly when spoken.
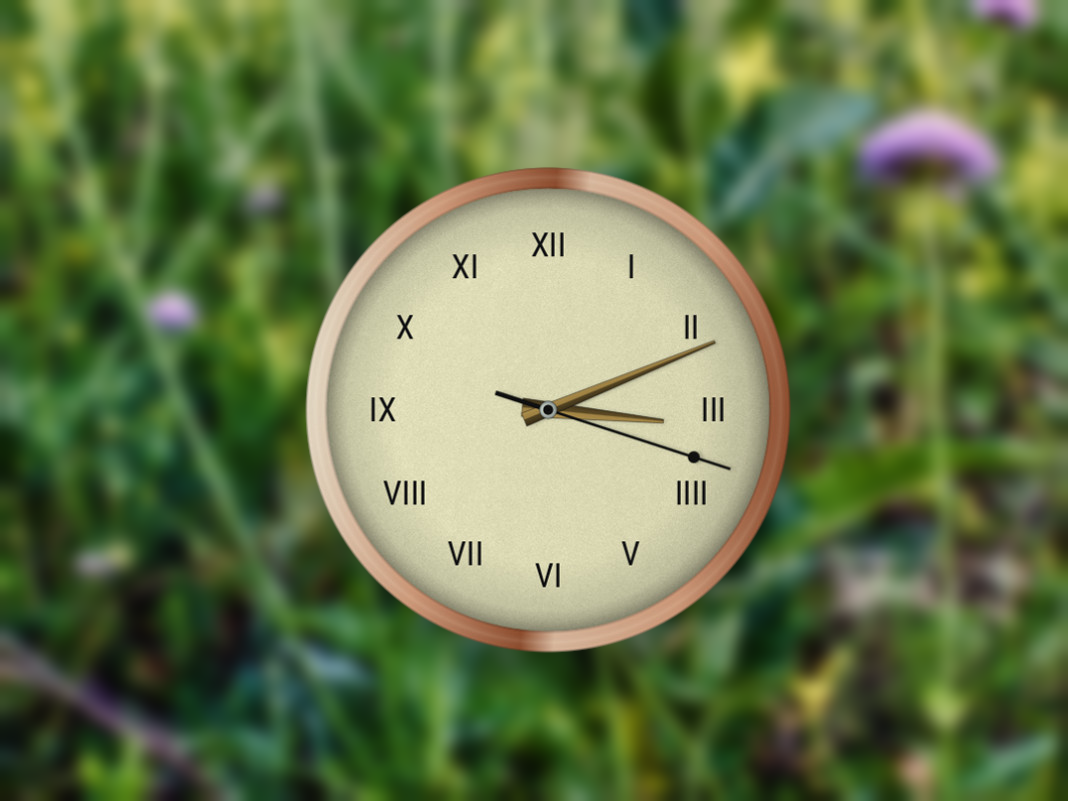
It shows 3 h 11 min 18 s
